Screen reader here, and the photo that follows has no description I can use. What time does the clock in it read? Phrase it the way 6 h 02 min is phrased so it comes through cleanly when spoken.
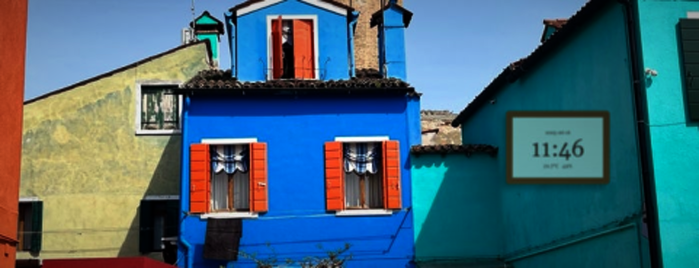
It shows 11 h 46 min
